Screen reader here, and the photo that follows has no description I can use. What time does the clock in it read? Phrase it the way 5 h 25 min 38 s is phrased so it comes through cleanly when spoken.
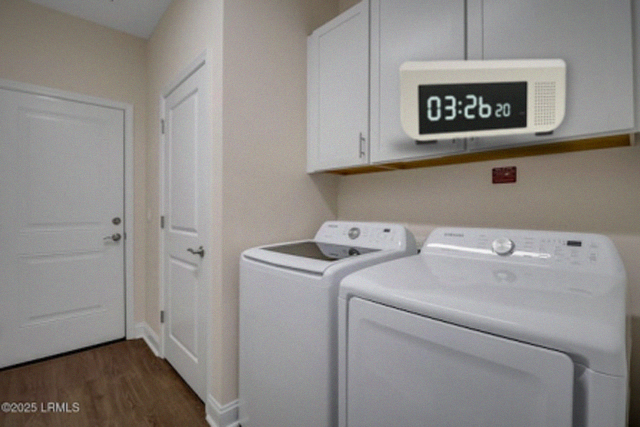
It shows 3 h 26 min 20 s
